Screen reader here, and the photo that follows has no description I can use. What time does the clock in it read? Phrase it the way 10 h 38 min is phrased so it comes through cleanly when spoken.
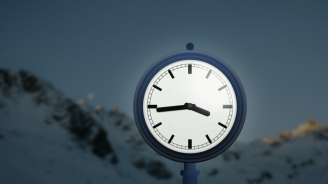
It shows 3 h 44 min
